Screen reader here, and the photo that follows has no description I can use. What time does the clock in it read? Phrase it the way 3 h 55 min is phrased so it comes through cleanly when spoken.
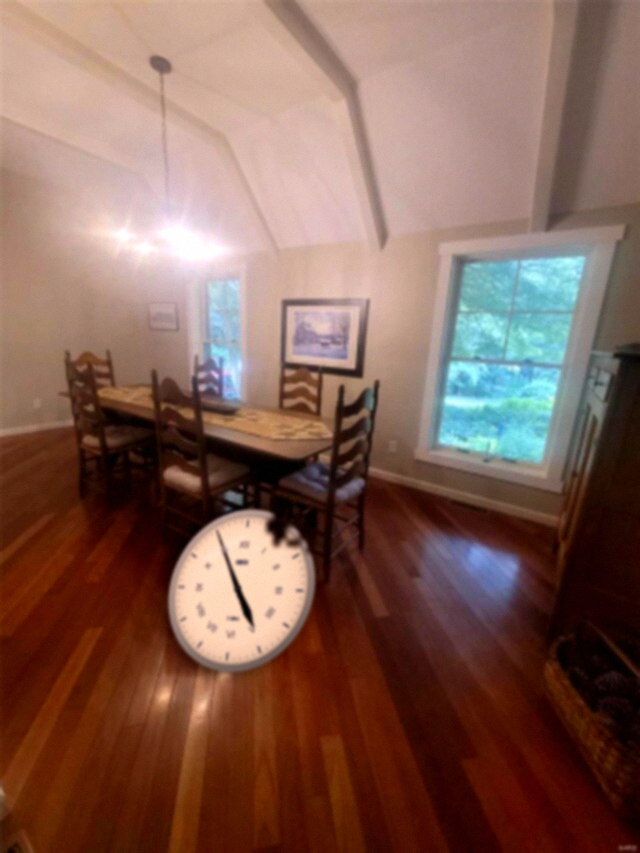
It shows 4 h 55 min
